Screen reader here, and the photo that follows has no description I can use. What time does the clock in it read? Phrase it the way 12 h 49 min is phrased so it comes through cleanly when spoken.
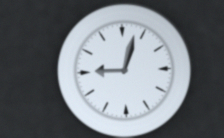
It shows 9 h 03 min
